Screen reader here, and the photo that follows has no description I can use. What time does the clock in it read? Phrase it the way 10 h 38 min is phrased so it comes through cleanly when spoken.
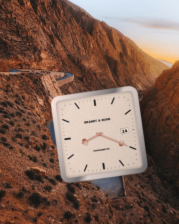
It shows 8 h 20 min
